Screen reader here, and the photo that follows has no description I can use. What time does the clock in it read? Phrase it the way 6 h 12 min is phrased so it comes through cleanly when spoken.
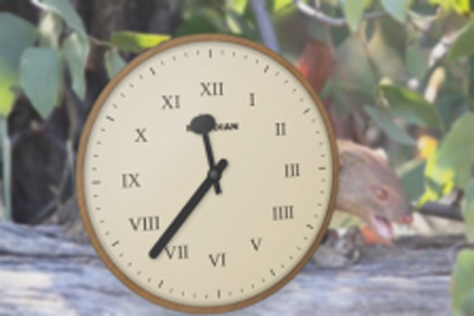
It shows 11 h 37 min
